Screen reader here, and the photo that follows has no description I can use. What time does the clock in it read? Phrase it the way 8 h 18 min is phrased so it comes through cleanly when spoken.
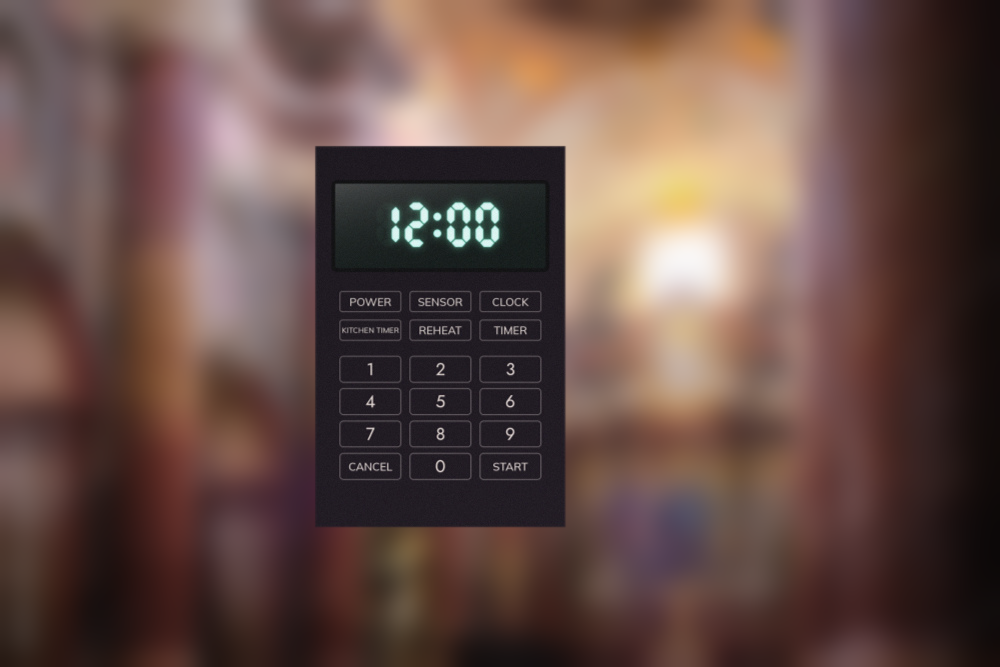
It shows 12 h 00 min
